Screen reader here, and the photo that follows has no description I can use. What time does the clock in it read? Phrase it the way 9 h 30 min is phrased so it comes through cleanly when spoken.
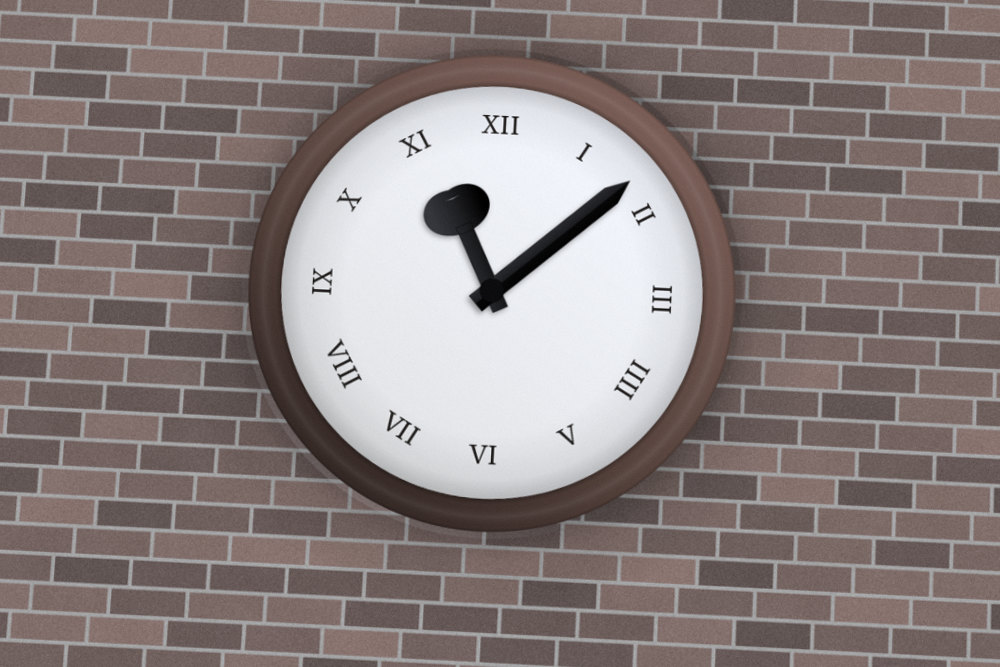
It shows 11 h 08 min
